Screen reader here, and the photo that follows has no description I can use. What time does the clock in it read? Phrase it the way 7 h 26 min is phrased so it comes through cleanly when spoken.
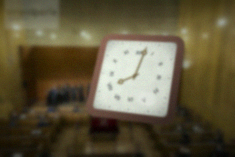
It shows 8 h 02 min
